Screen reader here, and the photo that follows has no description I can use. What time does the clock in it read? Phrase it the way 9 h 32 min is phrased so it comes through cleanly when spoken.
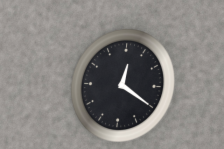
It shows 12 h 20 min
